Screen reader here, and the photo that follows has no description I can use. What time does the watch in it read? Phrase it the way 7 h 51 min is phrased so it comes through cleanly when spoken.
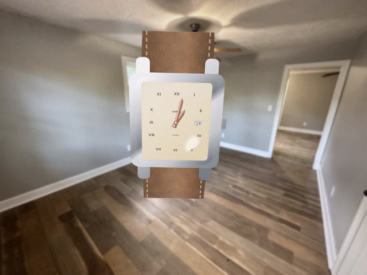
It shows 1 h 02 min
